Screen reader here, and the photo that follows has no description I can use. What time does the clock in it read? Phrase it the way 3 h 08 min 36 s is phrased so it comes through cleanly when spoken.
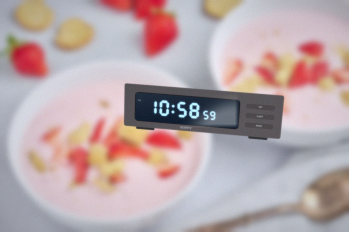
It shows 10 h 58 min 59 s
